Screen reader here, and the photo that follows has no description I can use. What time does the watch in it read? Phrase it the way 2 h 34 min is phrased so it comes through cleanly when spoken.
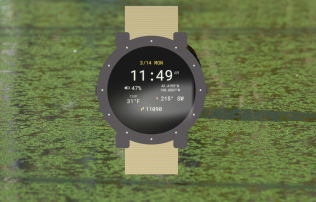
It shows 11 h 49 min
